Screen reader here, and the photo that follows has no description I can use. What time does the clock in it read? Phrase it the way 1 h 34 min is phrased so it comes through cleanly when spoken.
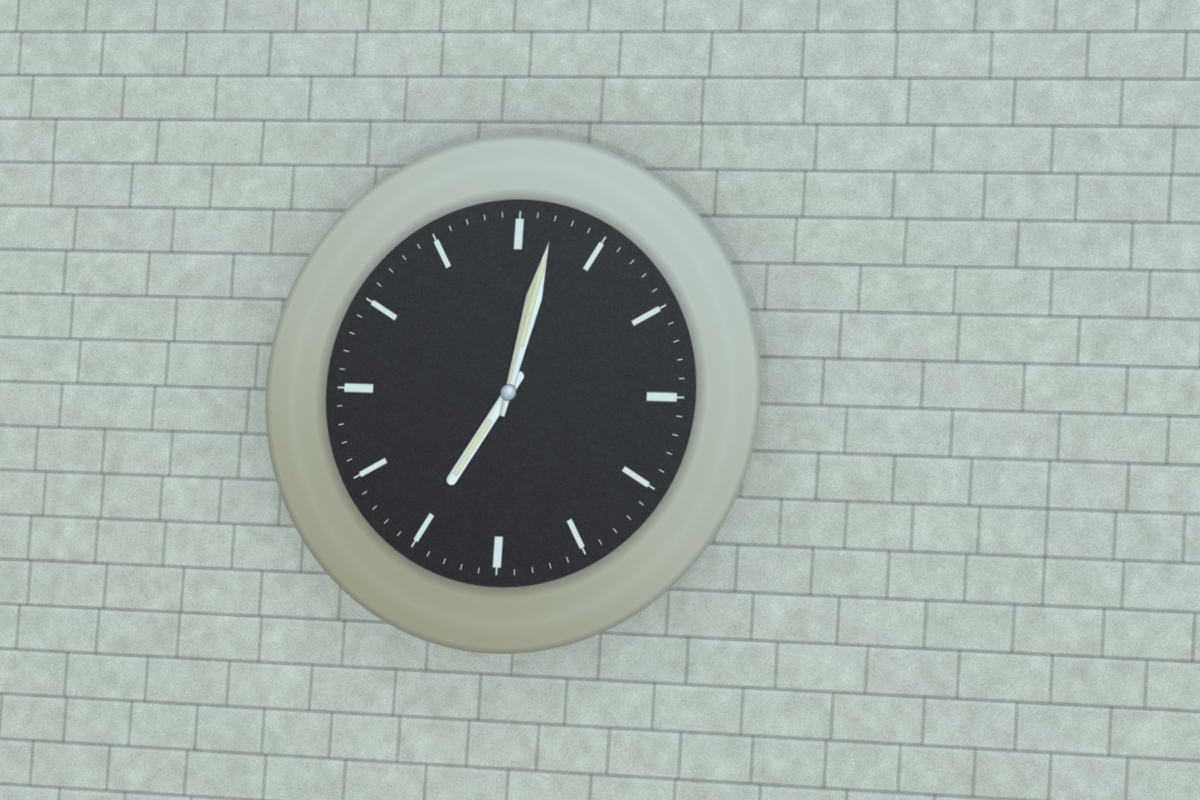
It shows 7 h 02 min
